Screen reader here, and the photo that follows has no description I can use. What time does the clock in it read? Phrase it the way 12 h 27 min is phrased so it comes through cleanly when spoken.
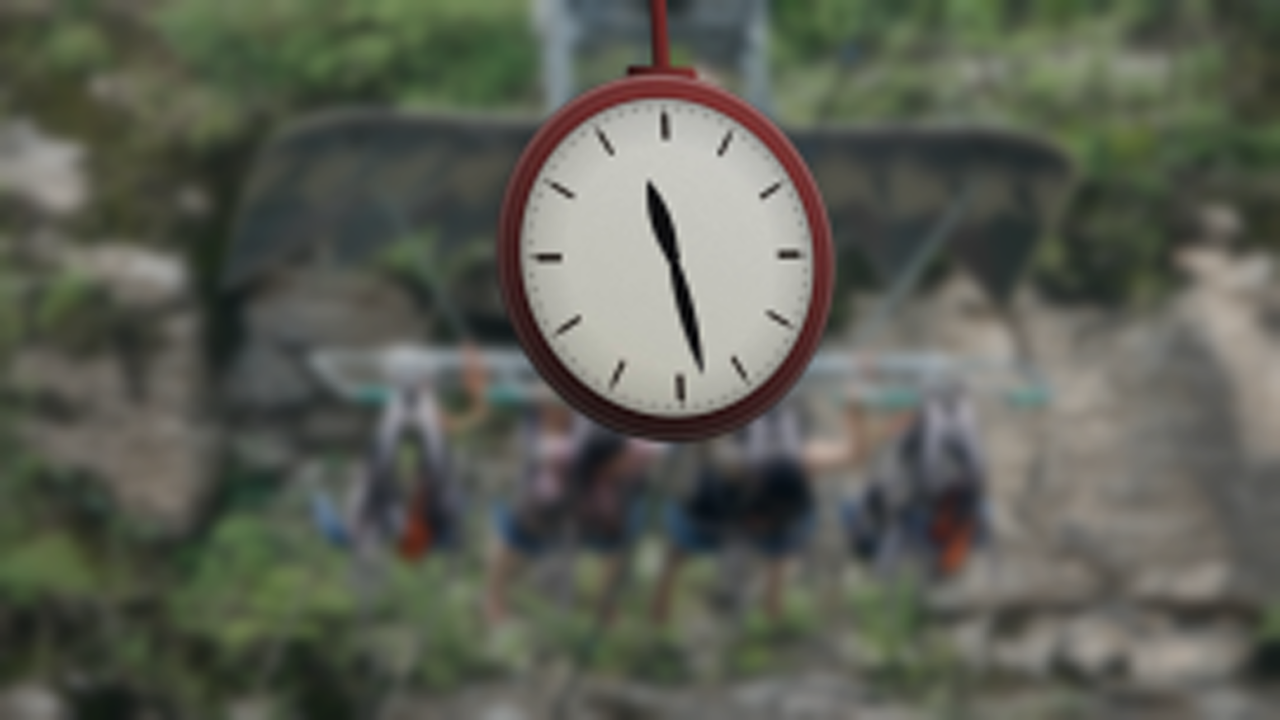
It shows 11 h 28 min
